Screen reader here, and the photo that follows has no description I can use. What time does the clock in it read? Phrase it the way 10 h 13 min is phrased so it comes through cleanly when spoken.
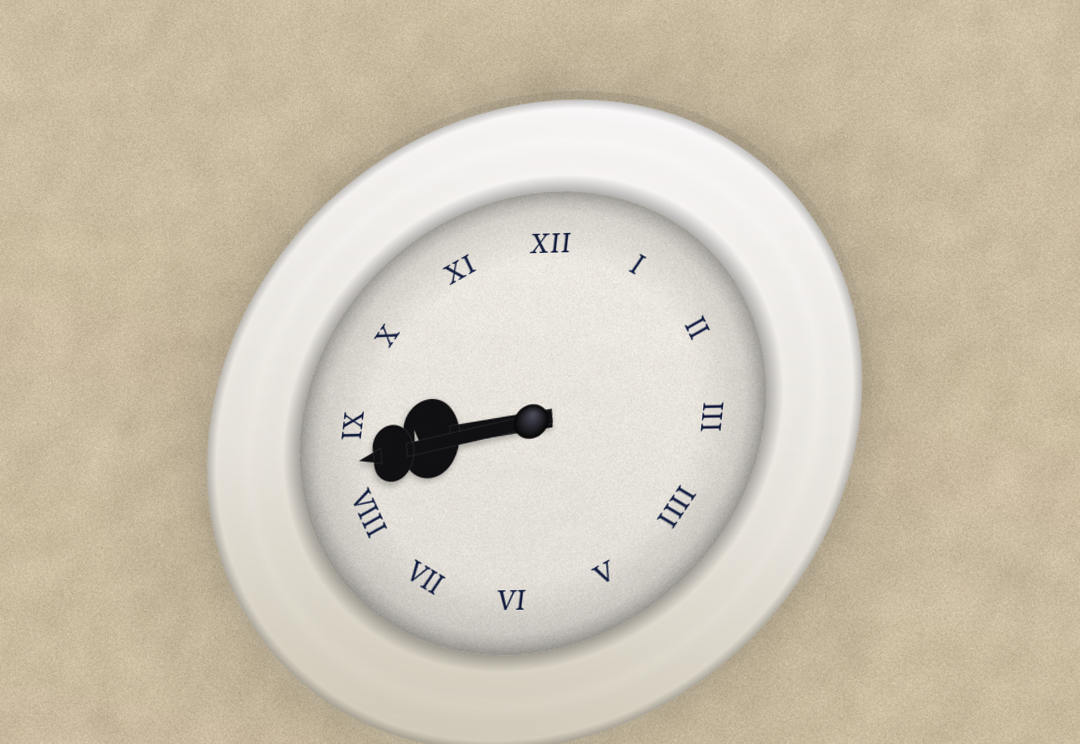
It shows 8 h 43 min
